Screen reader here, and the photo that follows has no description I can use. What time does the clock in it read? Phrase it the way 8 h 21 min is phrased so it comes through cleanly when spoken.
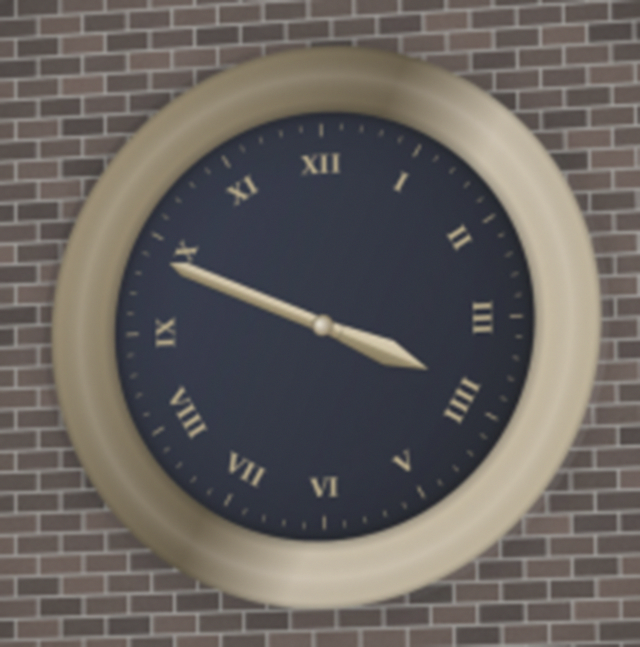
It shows 3 h 49 min
